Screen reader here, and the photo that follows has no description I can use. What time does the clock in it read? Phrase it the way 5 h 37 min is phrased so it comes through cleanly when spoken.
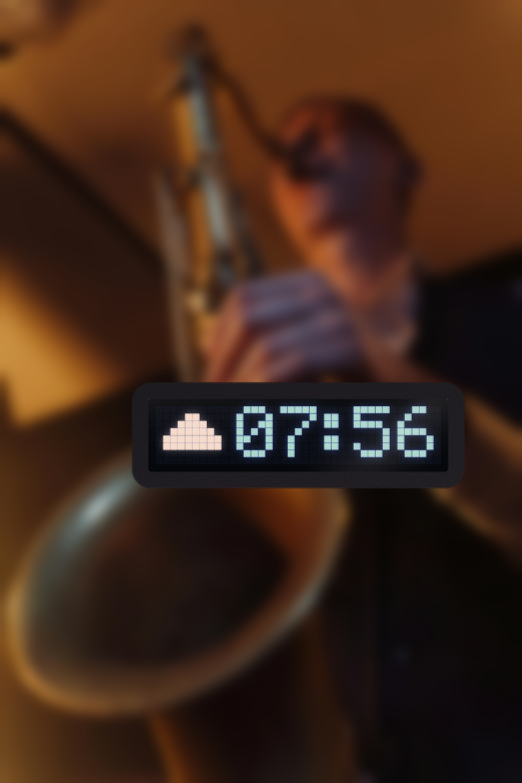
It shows 7 h 56 min
